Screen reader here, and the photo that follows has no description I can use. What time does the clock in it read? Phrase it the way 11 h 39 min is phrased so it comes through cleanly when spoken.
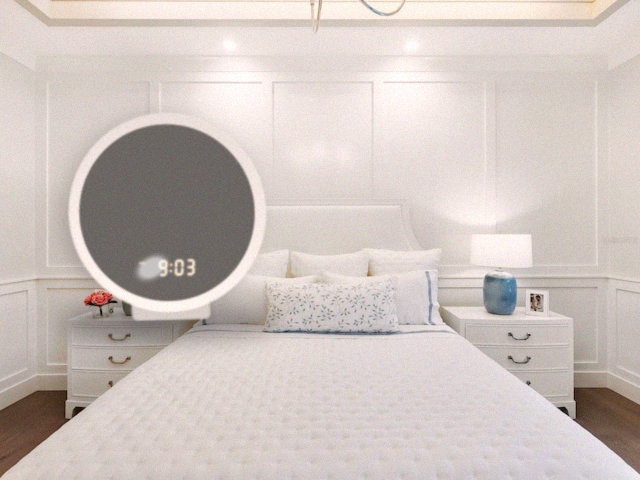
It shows 9 h 03 min
